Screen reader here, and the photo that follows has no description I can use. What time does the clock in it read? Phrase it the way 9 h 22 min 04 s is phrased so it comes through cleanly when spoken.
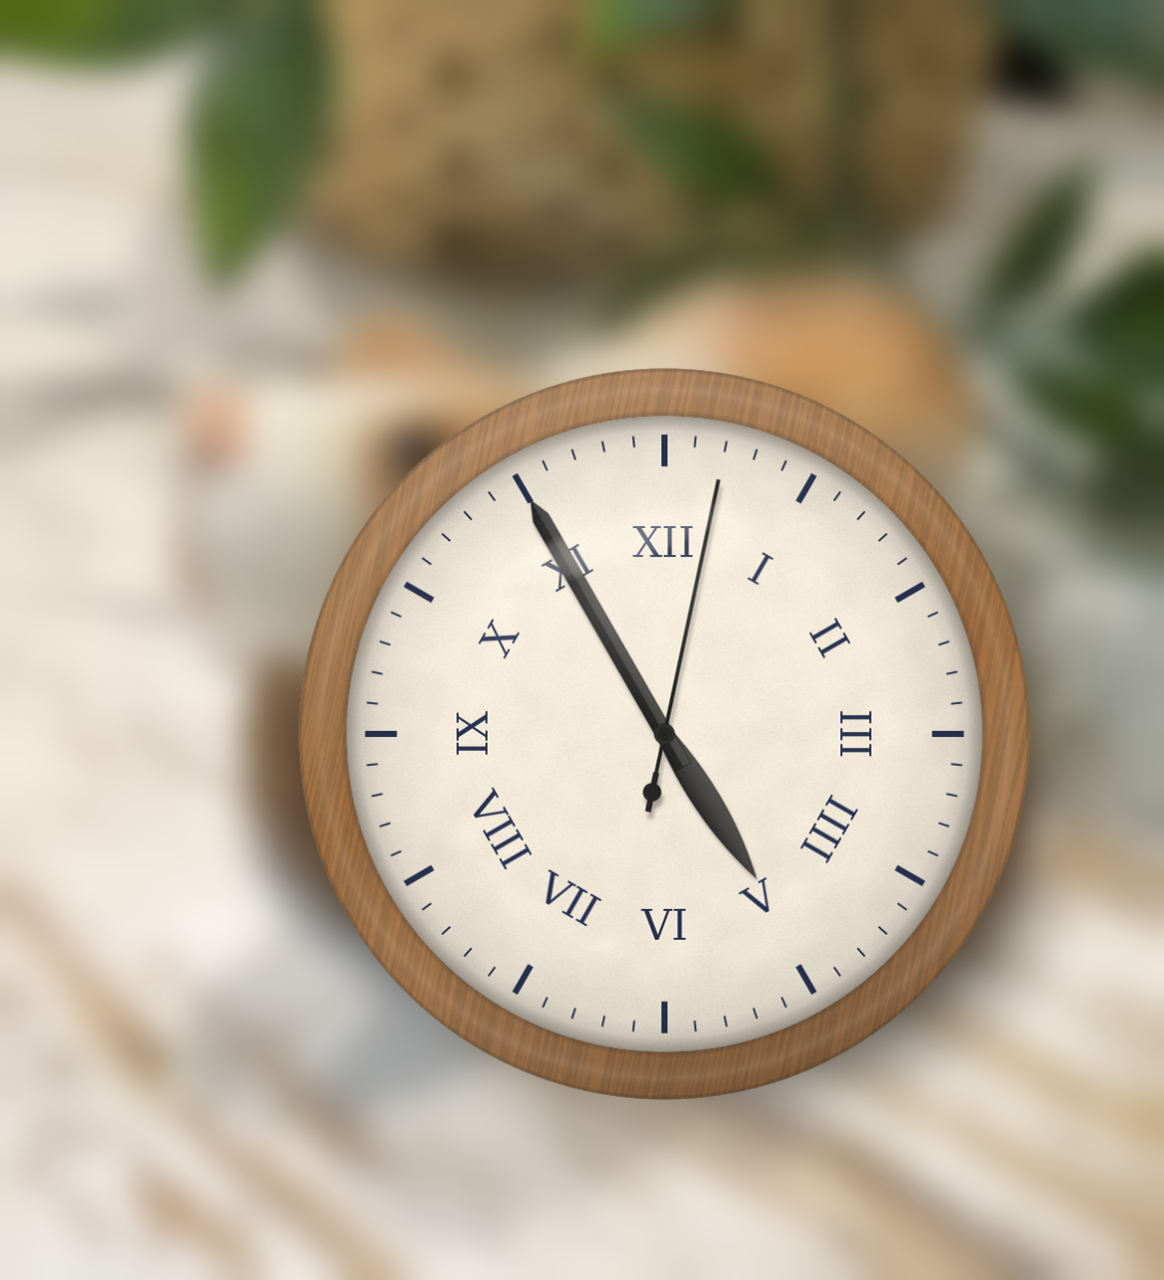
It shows 4 h 55 min 02 s
